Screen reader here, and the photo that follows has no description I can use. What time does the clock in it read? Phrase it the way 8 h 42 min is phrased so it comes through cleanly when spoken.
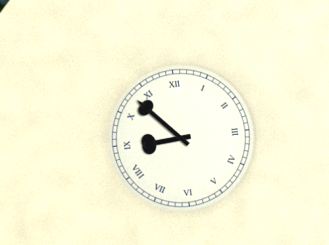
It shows 8 h 53 min
